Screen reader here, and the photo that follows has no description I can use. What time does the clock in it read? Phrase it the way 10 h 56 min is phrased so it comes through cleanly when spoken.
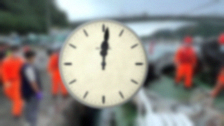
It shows 12 h 01 min
